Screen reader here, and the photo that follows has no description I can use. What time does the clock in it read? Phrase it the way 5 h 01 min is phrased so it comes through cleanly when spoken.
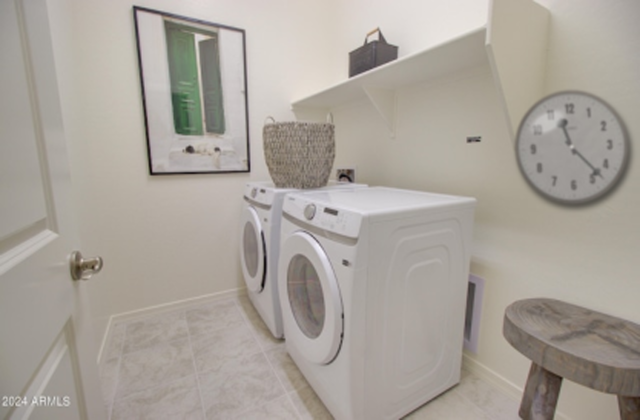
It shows 11 h 23 min
